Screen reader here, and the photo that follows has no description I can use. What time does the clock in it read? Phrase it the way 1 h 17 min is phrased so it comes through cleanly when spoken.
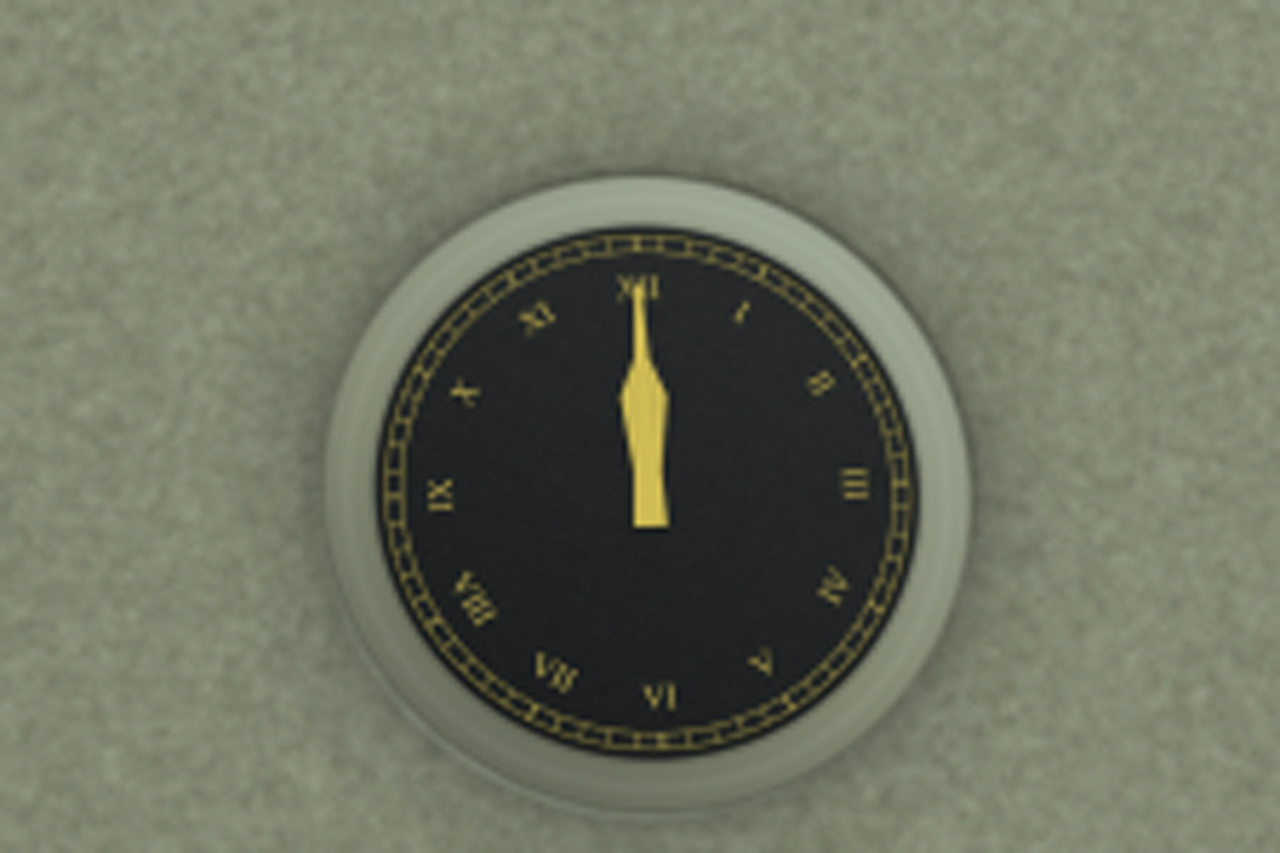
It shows 12 h 00 min
